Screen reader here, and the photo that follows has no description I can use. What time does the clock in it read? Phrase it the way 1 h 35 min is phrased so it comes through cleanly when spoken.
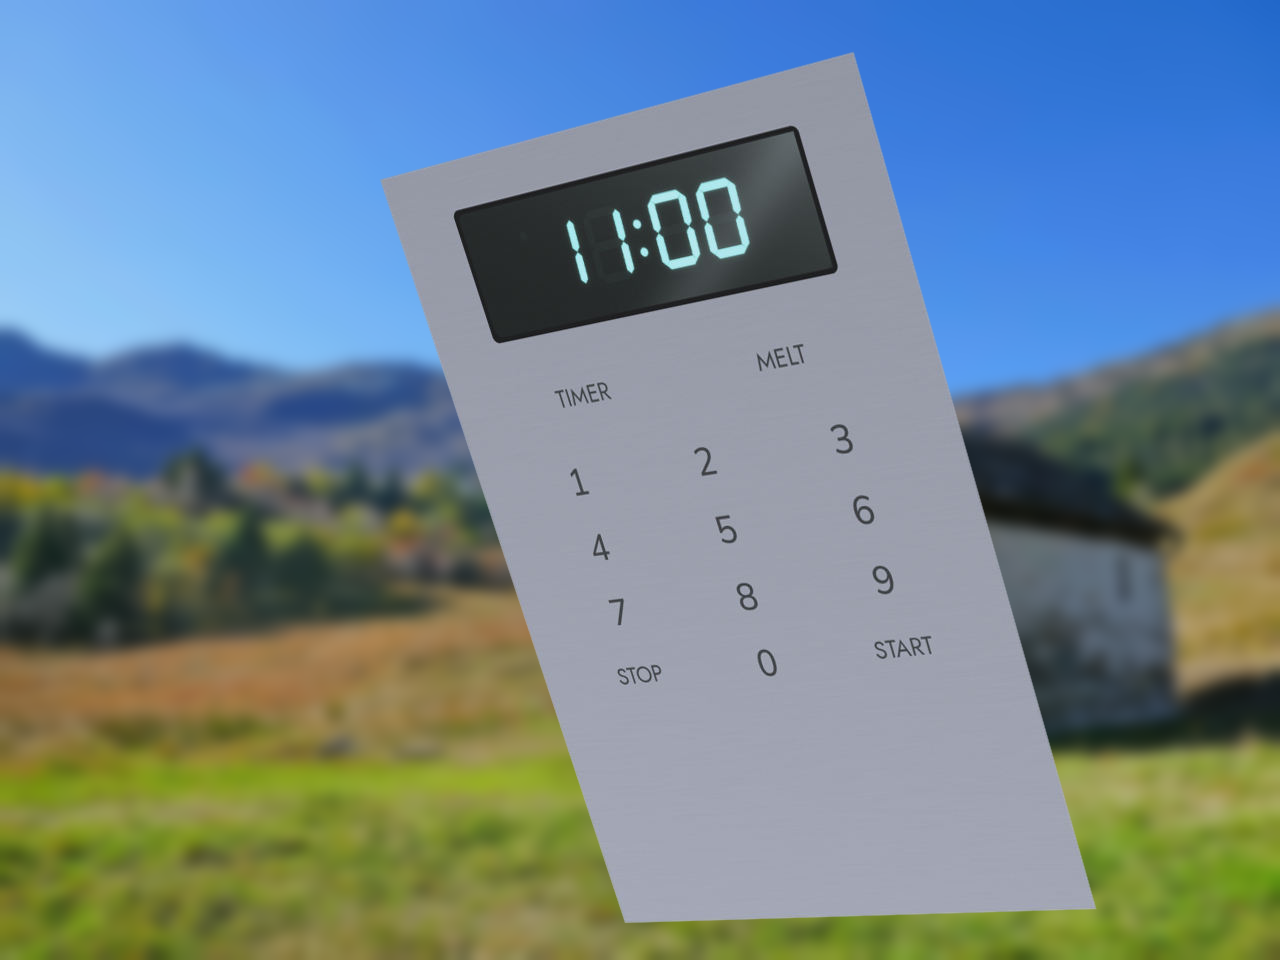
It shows 11 h 00 min
